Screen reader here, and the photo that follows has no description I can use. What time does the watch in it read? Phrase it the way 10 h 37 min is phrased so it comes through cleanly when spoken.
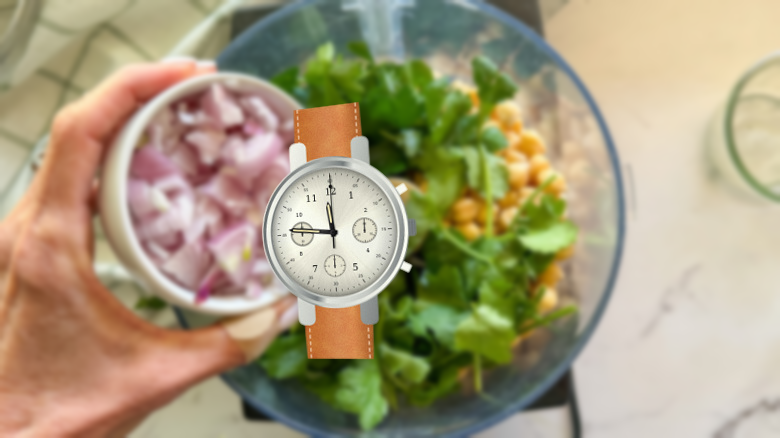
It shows 11 h 46 min
